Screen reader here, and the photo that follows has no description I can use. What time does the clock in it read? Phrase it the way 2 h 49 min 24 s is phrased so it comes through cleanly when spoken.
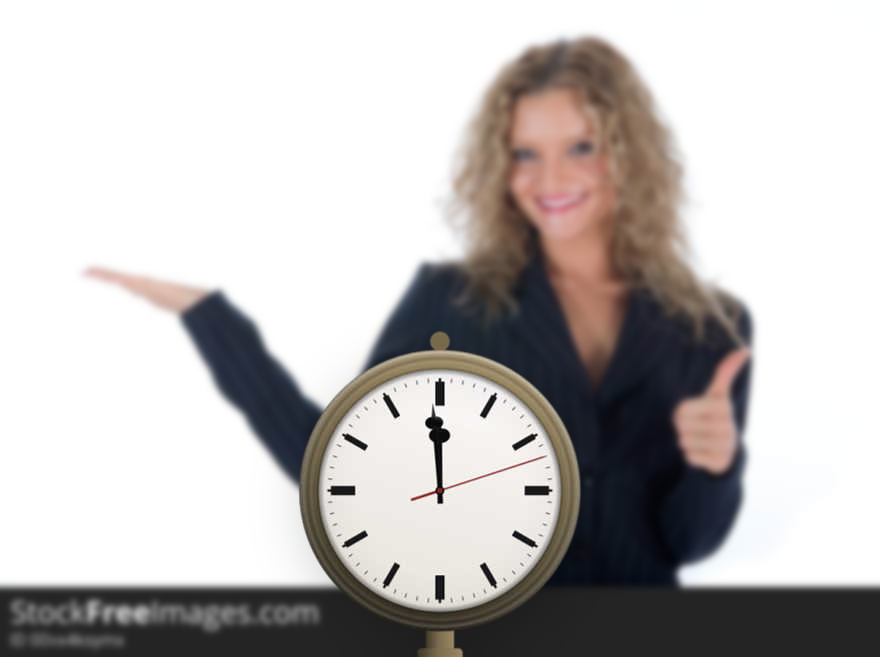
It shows 11 h 59 min 12 s
